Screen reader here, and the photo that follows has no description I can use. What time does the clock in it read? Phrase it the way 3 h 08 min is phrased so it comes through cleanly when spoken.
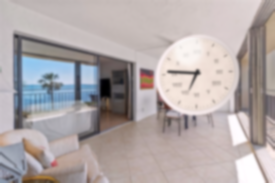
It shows 6 h 46 min
